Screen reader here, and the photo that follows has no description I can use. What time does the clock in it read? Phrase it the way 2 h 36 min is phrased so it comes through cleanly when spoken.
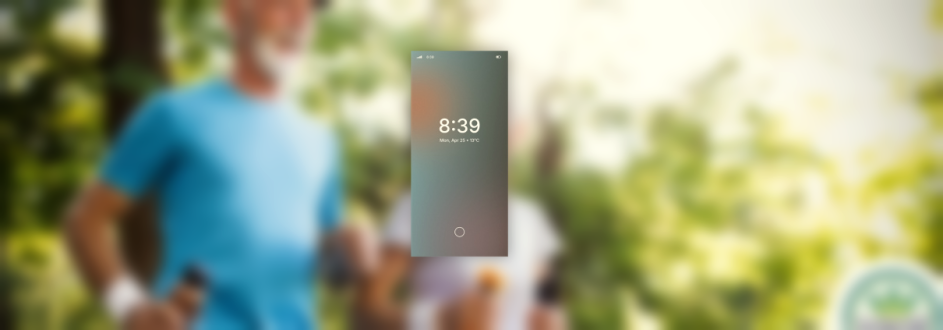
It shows 8 h 39 min
